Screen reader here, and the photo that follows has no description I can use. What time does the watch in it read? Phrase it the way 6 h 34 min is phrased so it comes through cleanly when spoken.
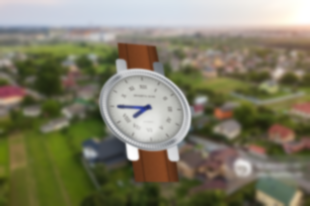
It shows 7 h 45 min
